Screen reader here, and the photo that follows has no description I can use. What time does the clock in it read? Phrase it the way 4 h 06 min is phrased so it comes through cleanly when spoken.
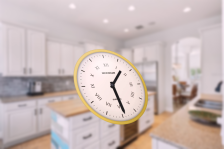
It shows 1 h 29 min
